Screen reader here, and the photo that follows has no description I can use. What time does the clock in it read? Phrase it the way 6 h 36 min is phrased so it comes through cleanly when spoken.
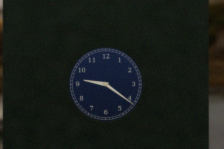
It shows 9 h 21 min
